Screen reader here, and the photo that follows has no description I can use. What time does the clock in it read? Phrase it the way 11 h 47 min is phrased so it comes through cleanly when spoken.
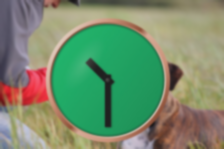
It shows 10 h 30 min
